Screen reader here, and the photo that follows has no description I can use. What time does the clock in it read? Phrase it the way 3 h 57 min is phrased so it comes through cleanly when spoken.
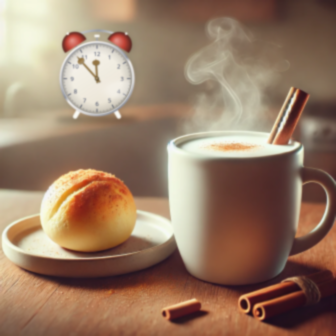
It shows 11 h 53 min
